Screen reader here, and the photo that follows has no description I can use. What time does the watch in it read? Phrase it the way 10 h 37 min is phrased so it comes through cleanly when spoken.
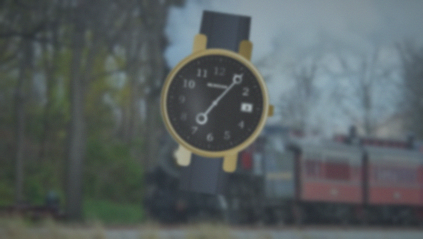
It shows 7 h 06 min
